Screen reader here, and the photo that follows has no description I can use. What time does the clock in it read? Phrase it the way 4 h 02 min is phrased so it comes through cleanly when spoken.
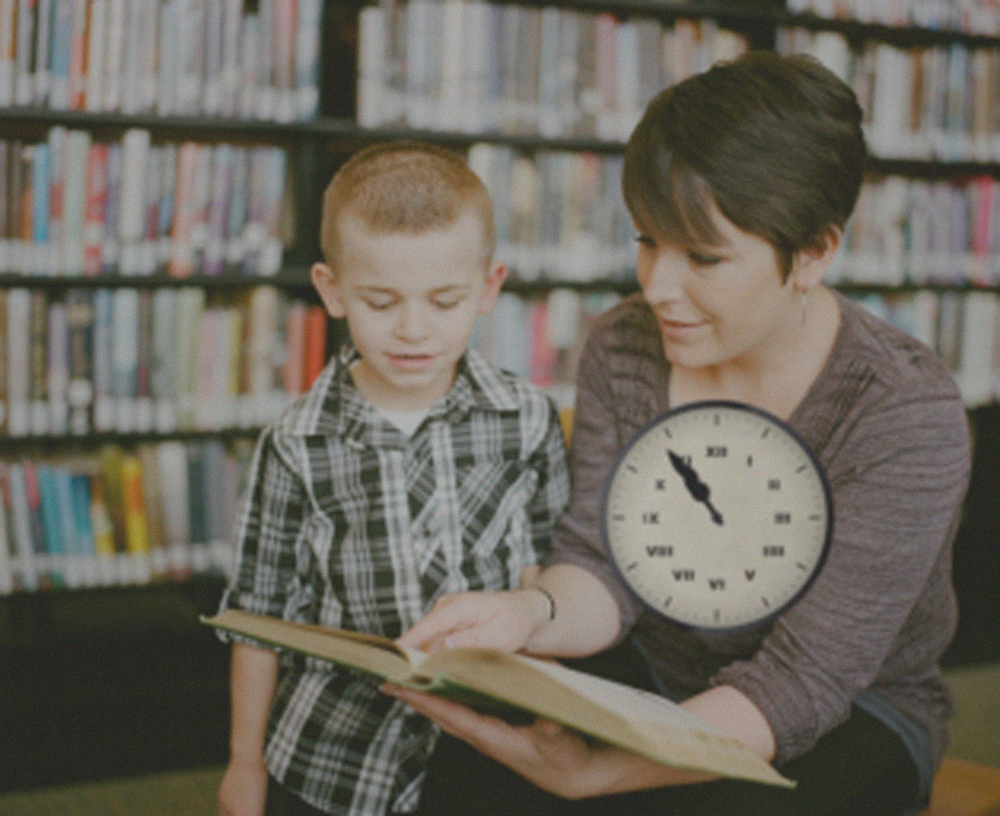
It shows 10 h 54 min
